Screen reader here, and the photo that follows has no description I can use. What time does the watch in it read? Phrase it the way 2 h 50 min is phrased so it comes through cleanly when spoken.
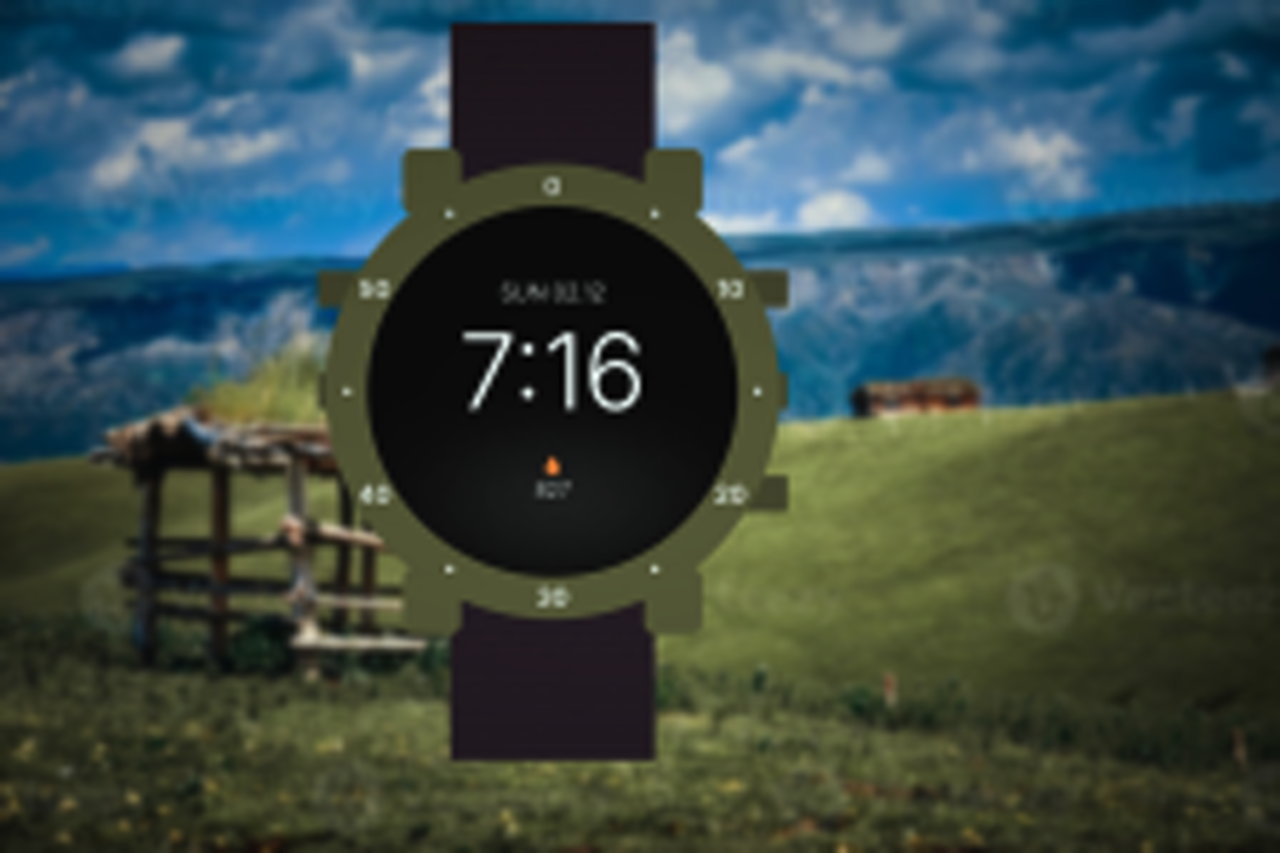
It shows 7 h 16 min
